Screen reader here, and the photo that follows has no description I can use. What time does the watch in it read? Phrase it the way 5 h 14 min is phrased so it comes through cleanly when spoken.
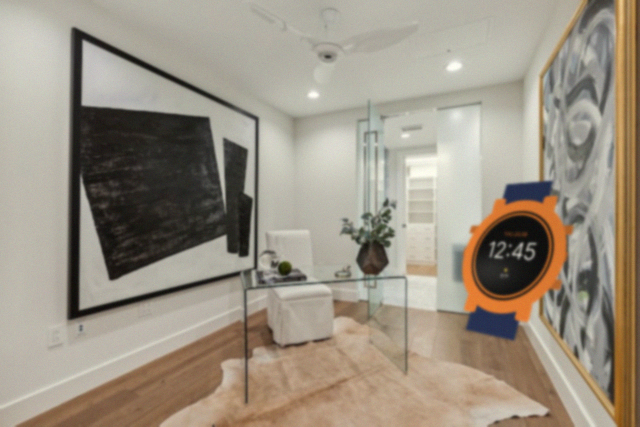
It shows 12 h 45 min
